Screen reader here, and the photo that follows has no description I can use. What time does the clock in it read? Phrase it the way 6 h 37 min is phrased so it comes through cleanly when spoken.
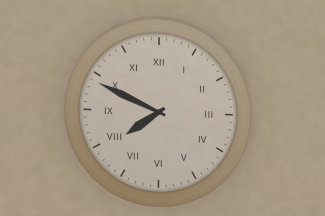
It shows 7 h 49 min
